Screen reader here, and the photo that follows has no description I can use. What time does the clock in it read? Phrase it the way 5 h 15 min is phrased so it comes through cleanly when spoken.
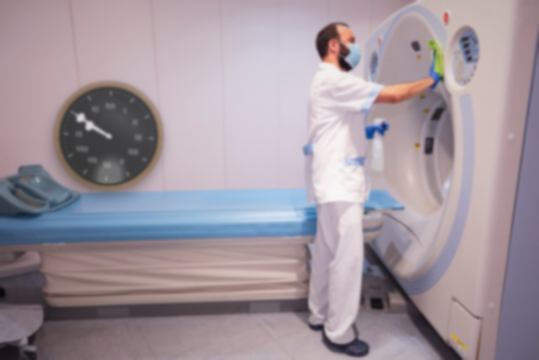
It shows 9 h 50 min
